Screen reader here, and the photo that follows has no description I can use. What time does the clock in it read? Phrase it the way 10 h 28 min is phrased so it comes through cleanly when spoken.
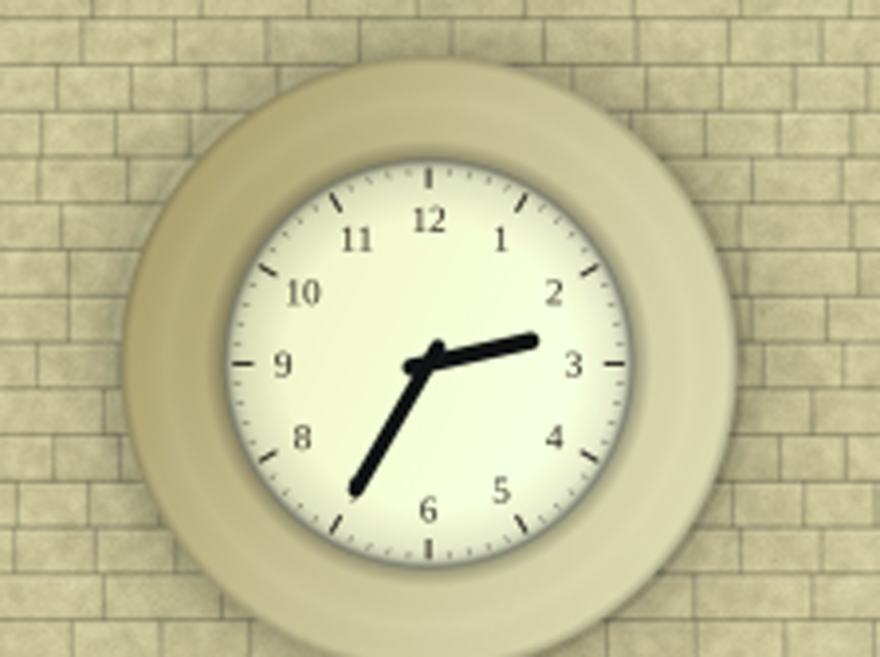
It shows 2 h 35 min
